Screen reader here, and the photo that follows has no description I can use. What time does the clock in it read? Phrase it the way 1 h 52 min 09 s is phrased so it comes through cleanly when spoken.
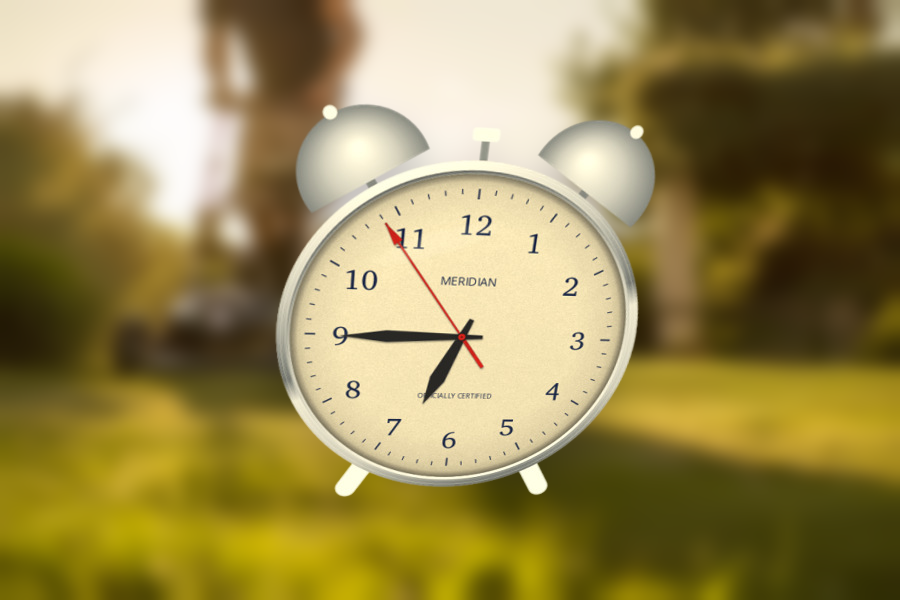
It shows 6 h 44 min 54 s
